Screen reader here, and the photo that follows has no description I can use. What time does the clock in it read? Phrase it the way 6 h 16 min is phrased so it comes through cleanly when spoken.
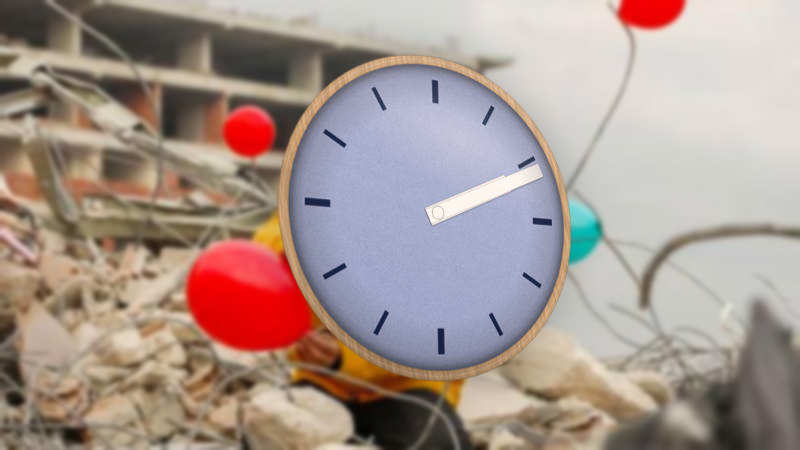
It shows 2 h 11 min
